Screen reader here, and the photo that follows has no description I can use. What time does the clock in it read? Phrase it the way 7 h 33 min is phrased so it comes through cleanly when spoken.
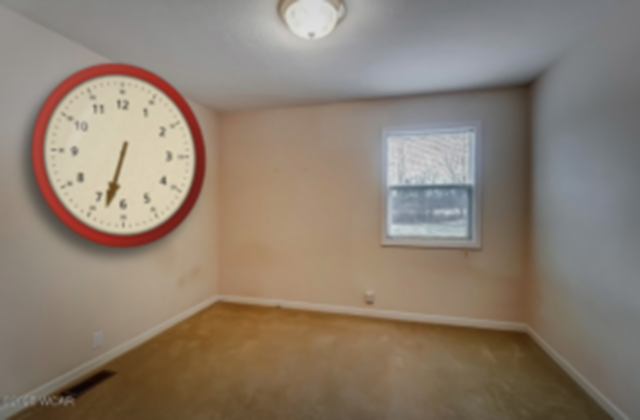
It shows 6 h 33 min
